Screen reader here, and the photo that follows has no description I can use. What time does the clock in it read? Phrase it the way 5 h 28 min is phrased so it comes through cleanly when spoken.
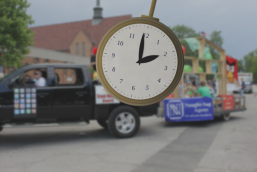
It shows 1 h 59 min
